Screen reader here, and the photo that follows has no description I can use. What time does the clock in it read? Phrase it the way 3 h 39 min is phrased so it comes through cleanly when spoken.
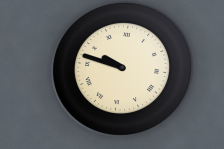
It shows 9 h 47 min
